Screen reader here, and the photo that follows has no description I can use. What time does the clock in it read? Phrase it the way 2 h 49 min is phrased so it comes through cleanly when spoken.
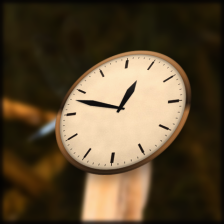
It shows 12 h 48 min
